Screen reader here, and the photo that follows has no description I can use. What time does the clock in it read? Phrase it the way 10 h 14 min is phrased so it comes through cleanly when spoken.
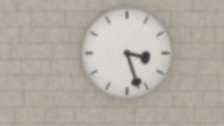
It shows 3 h 27 min
